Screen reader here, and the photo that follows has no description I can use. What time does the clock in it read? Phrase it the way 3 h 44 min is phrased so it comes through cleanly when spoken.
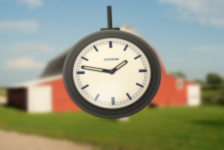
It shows 1 h 47 min
